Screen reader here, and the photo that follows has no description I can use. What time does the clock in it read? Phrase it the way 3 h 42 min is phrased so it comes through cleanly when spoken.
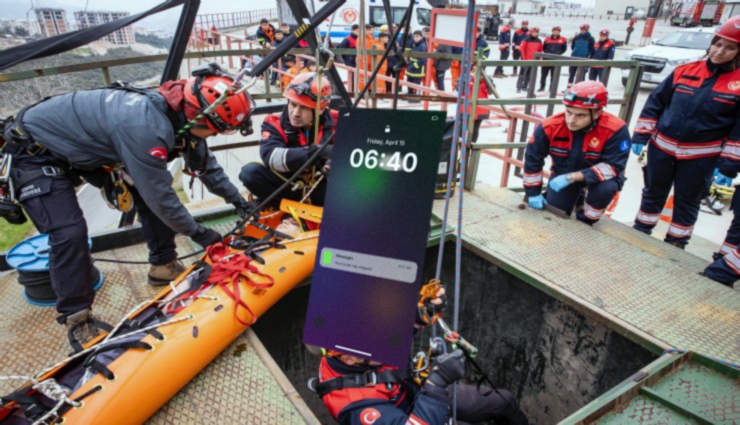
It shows 6 h 40 min
